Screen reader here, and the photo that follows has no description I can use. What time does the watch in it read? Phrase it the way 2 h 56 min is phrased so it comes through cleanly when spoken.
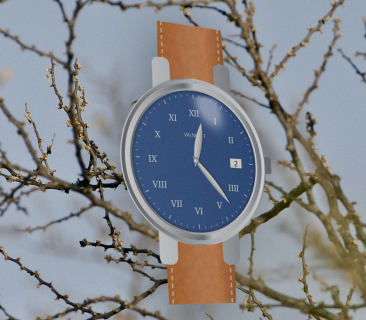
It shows 12 h 23 min
